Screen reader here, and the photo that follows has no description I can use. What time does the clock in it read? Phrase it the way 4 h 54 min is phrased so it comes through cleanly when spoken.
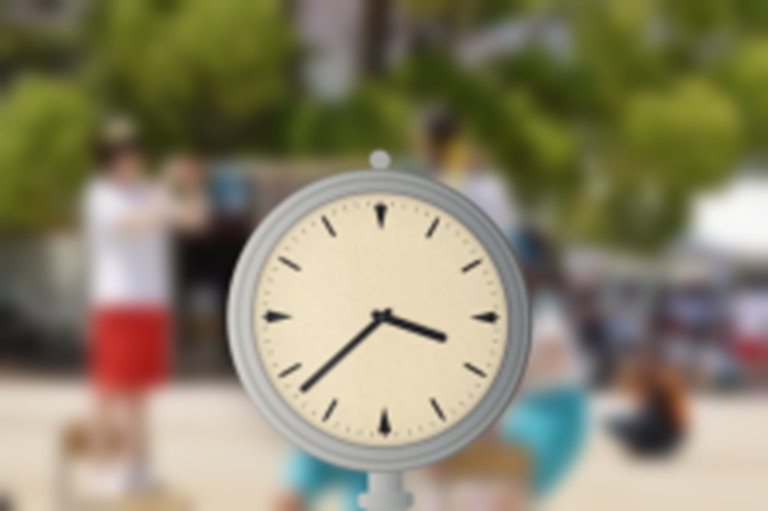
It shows 3 h 38 min
